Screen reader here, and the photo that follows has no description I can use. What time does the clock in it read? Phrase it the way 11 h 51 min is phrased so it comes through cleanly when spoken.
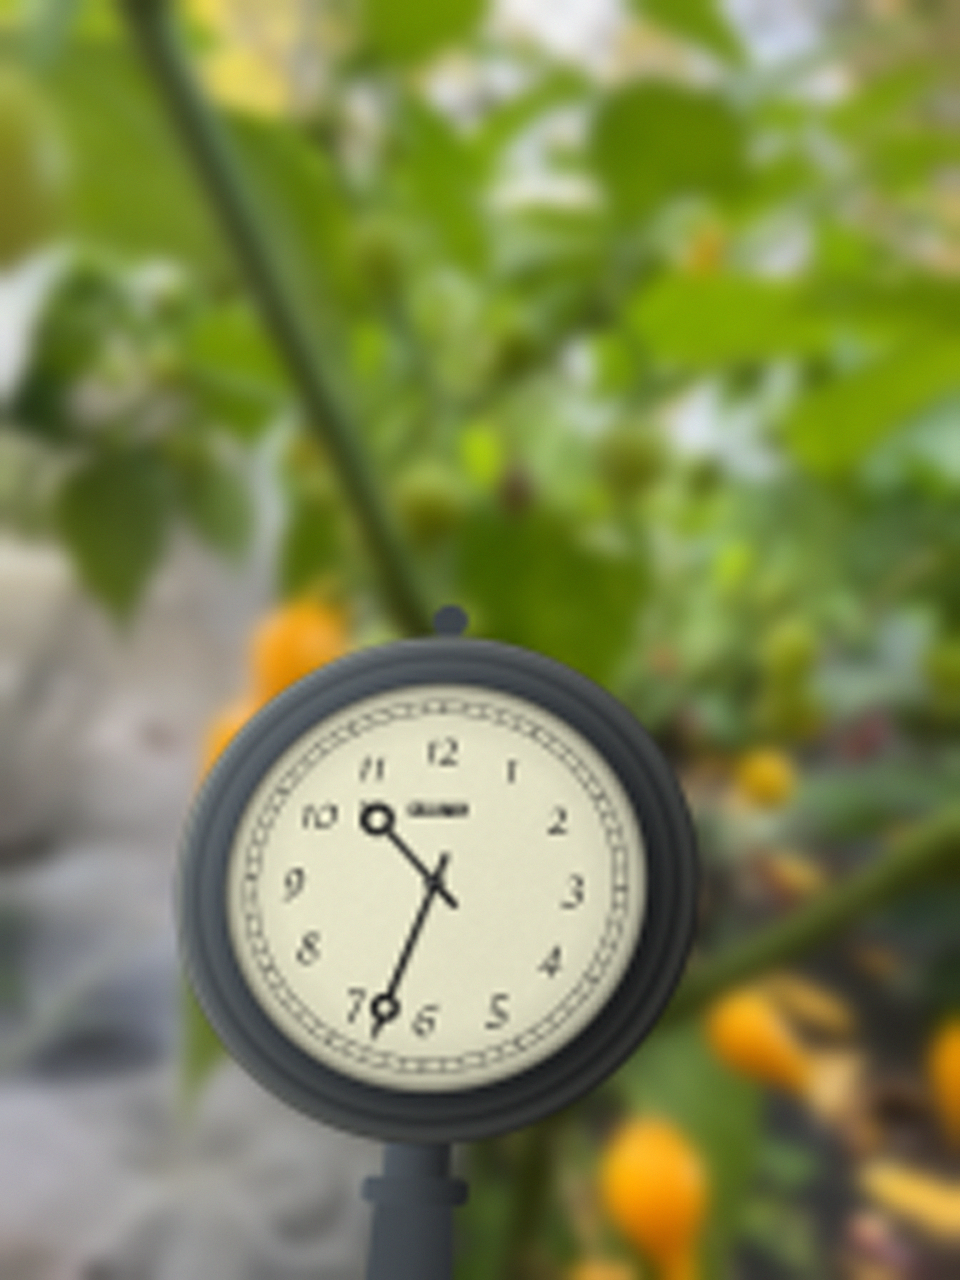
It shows 10 h 33 min
